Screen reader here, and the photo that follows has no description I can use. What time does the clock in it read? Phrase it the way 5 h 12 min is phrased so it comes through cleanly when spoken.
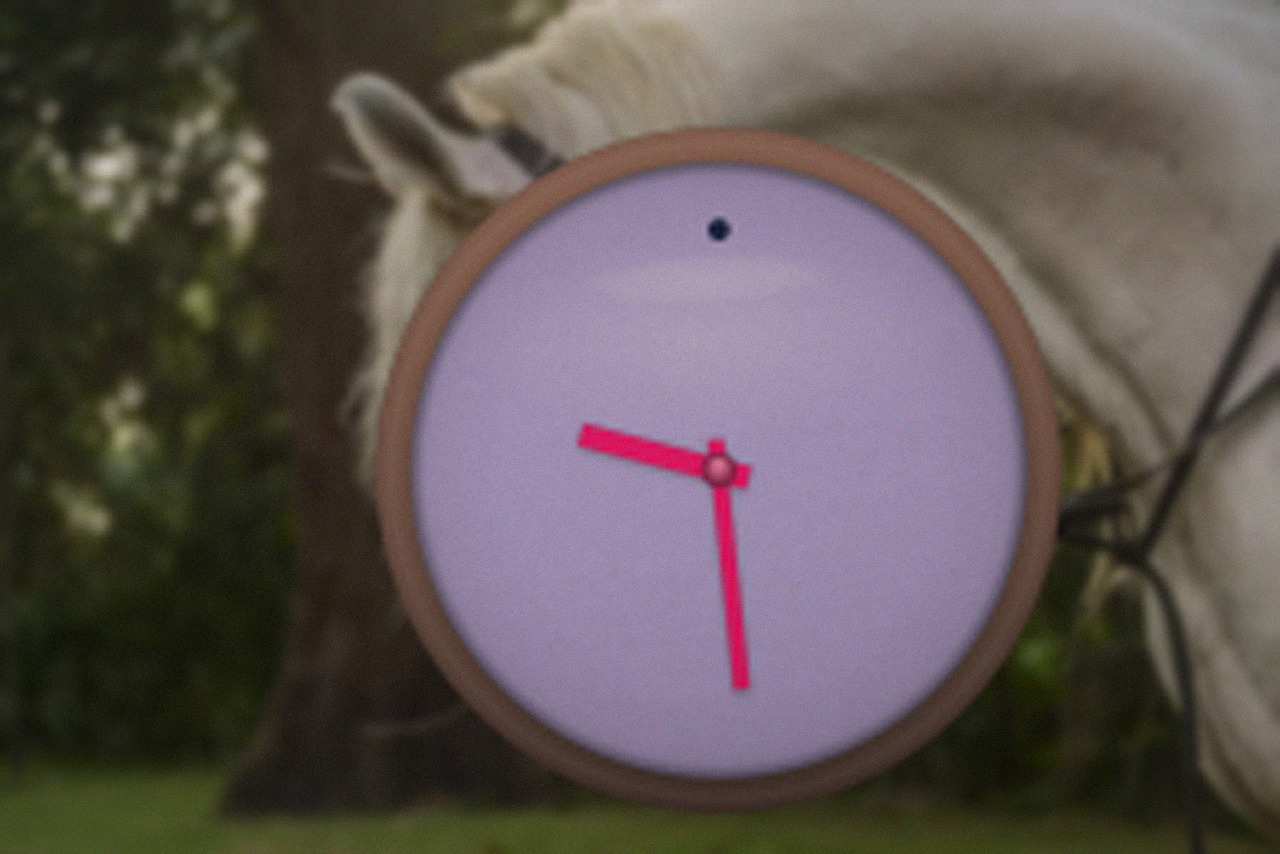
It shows 9 h 29 min
